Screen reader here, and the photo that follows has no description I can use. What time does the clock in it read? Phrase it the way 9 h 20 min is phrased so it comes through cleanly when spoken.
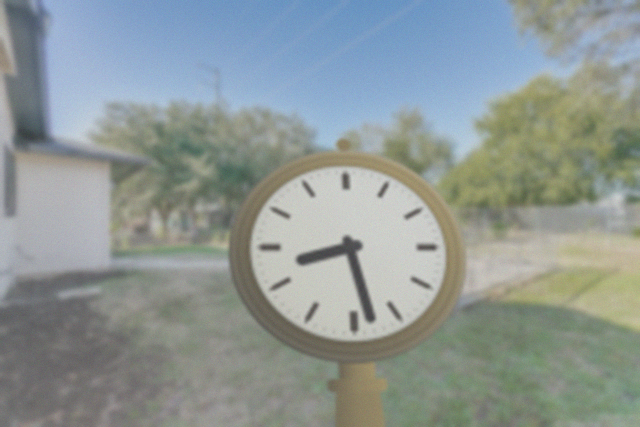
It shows 8 h 28 min
